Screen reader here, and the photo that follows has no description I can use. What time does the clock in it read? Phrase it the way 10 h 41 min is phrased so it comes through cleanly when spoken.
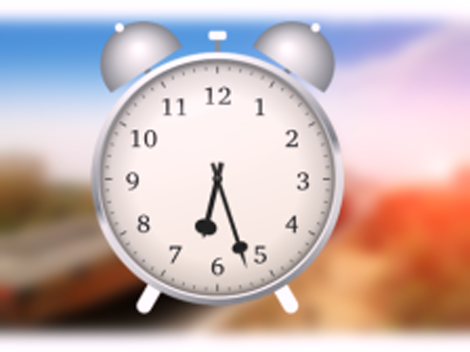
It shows 6 h 27 min
